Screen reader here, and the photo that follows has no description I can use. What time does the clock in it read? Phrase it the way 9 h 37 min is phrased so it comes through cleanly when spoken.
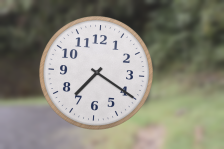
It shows 7 h 20 min
